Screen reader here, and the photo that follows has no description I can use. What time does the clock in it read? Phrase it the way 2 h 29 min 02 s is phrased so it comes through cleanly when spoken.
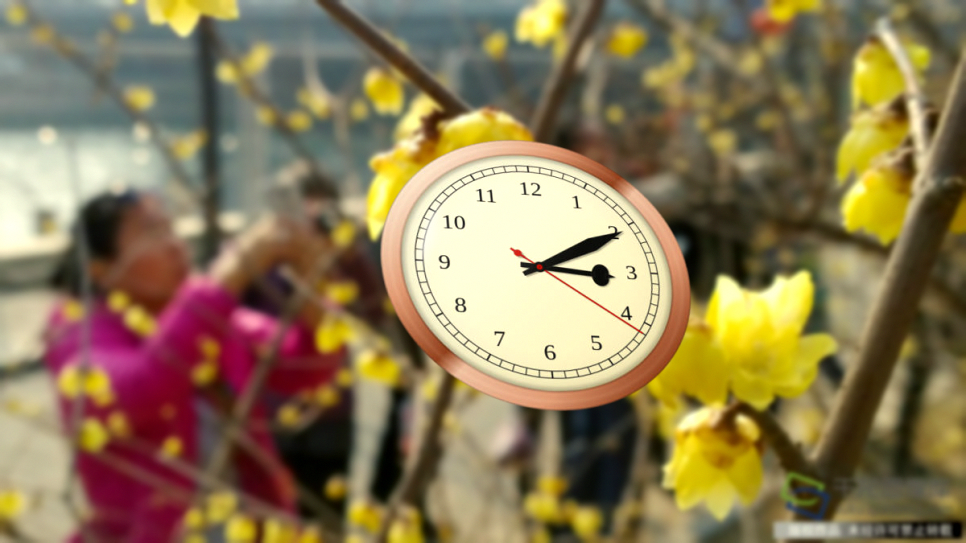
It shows 3 h 10 min 21 s
